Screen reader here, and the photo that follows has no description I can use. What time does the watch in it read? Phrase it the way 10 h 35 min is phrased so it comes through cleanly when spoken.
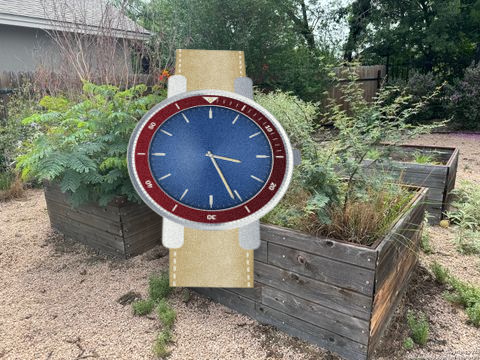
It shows 3 h 26 min
